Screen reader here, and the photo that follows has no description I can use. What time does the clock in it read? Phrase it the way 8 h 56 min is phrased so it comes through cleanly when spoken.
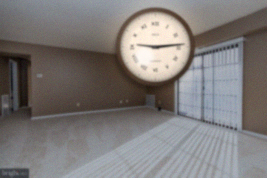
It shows 9 h 14 min
